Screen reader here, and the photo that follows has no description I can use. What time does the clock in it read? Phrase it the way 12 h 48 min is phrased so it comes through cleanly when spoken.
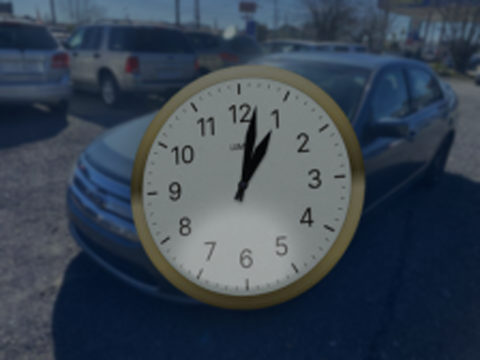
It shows 1 h 02 min
